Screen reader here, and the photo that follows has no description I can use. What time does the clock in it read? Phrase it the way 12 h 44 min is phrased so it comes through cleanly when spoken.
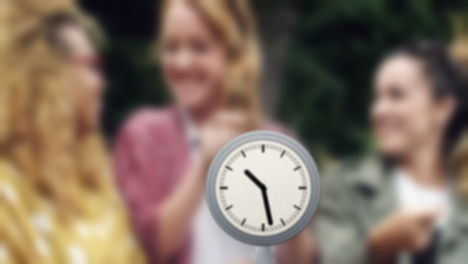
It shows 10 h 28 min
